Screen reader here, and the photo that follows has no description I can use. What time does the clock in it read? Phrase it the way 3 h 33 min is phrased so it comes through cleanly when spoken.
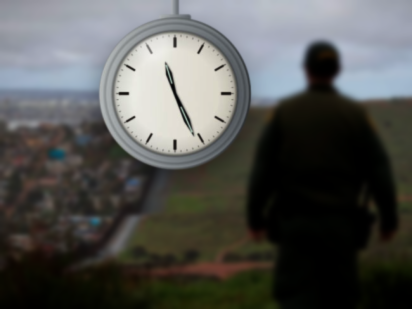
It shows 11 h 26 min
